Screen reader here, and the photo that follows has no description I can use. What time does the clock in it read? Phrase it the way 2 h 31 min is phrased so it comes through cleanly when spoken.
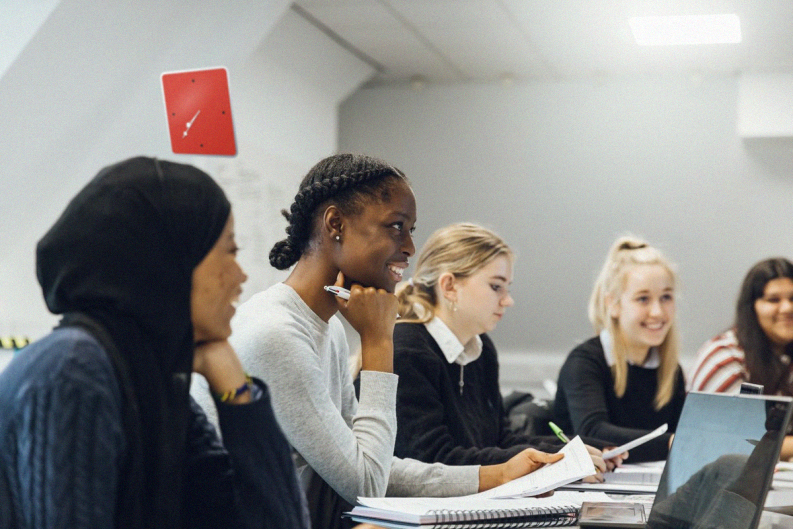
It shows 7 h 37 min
